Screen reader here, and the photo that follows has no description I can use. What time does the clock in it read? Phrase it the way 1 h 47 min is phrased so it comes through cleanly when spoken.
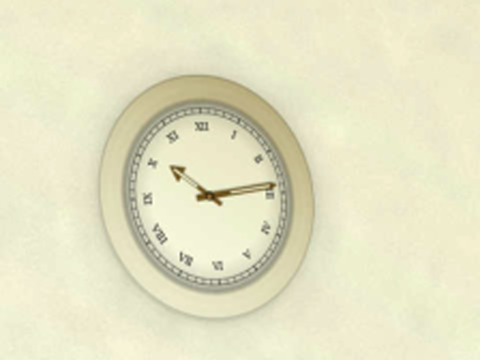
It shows 10 h 14 min
